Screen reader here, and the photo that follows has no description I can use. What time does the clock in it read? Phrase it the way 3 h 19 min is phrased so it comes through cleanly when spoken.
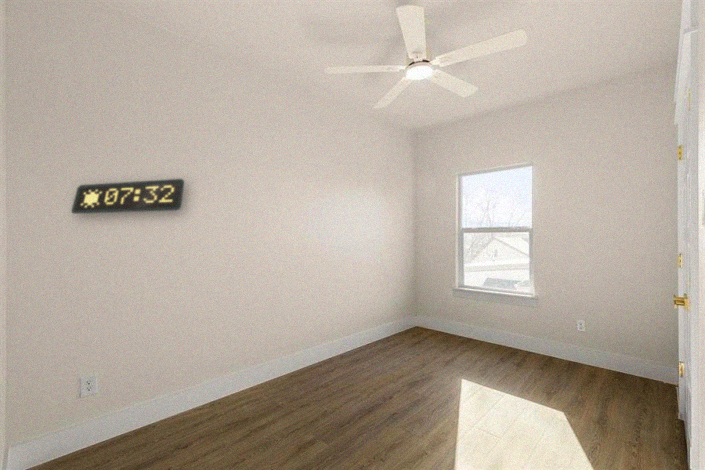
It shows 7 h 32 min
